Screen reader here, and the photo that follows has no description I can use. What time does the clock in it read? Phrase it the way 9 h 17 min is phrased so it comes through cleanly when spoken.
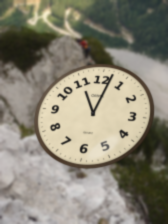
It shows 11 h 02 min
